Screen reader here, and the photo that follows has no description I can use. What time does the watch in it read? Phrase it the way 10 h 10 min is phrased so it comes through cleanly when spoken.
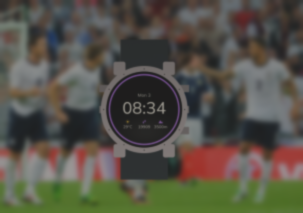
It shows 8 h 34 min
